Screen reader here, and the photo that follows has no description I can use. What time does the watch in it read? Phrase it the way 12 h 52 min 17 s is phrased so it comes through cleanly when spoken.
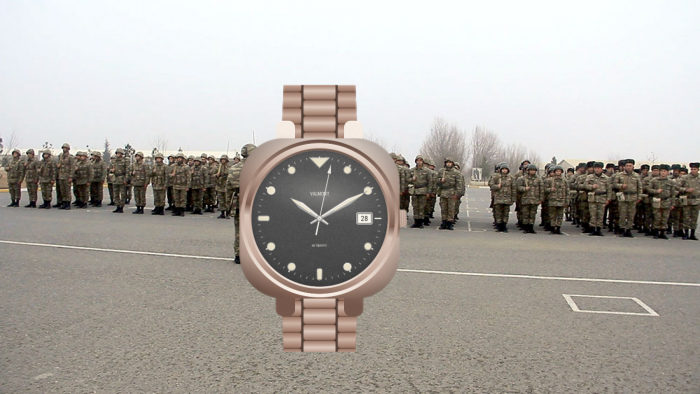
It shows 10 h 10 min 02 s
